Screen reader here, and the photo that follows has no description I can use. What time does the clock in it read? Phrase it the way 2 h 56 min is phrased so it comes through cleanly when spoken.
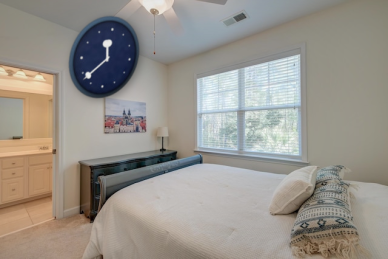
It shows 11 h 38 min
